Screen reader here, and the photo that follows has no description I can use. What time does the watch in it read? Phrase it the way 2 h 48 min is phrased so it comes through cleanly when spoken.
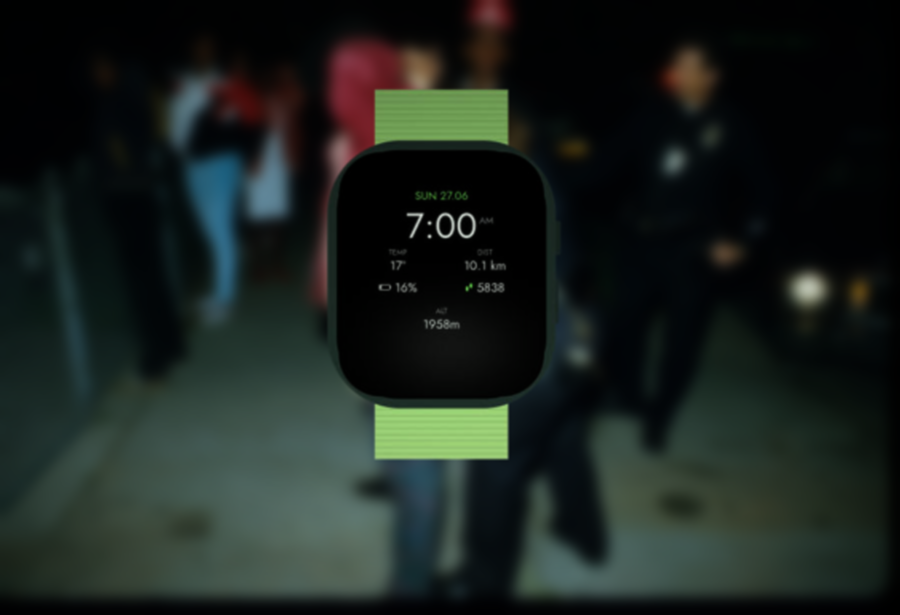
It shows 7 h 00 min
